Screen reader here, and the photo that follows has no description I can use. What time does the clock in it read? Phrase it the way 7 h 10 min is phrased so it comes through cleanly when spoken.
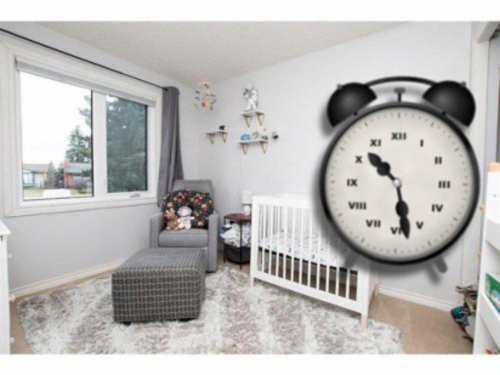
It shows 10 h 28 min
